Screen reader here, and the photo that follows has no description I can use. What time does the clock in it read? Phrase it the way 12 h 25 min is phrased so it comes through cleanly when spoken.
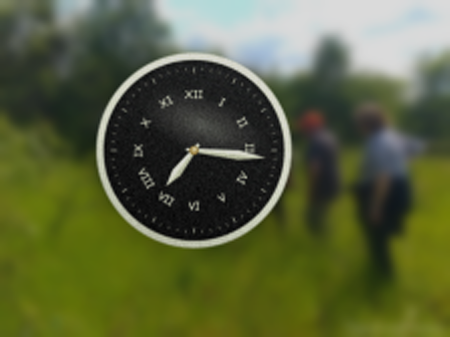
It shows 7 h 16 min
